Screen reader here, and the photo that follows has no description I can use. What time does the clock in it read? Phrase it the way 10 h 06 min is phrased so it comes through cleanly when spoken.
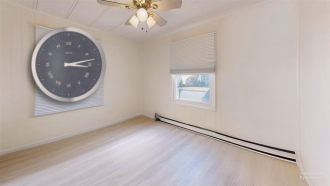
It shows 3 h 13 min
